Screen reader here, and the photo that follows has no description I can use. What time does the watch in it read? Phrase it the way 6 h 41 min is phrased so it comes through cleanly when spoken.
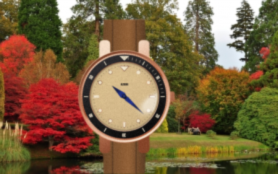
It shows 10 h 22 min
